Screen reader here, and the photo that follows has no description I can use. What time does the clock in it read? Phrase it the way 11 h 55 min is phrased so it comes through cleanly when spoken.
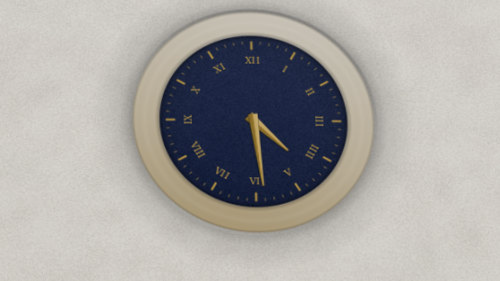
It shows 4 h 29 min
